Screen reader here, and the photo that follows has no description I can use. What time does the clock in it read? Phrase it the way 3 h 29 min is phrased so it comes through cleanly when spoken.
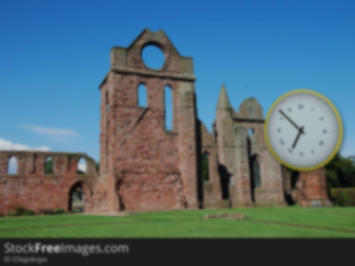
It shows 6 h 52 min
